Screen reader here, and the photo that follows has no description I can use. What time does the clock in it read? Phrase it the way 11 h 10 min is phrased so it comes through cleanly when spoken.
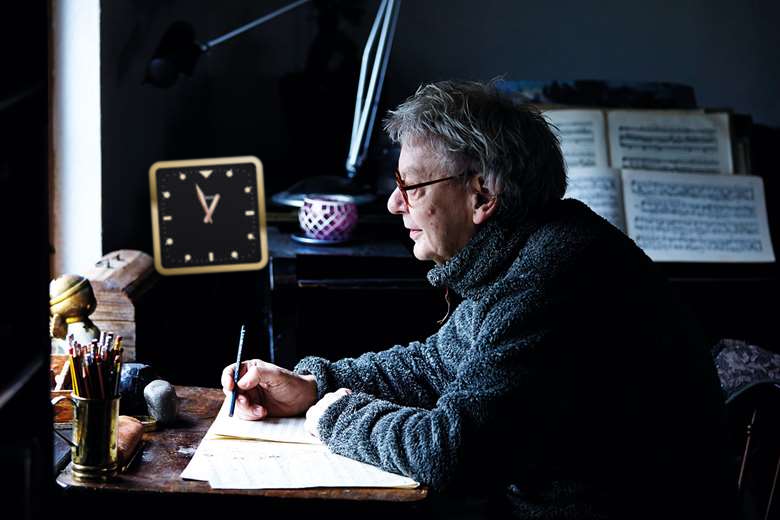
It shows 12 h 57 min
